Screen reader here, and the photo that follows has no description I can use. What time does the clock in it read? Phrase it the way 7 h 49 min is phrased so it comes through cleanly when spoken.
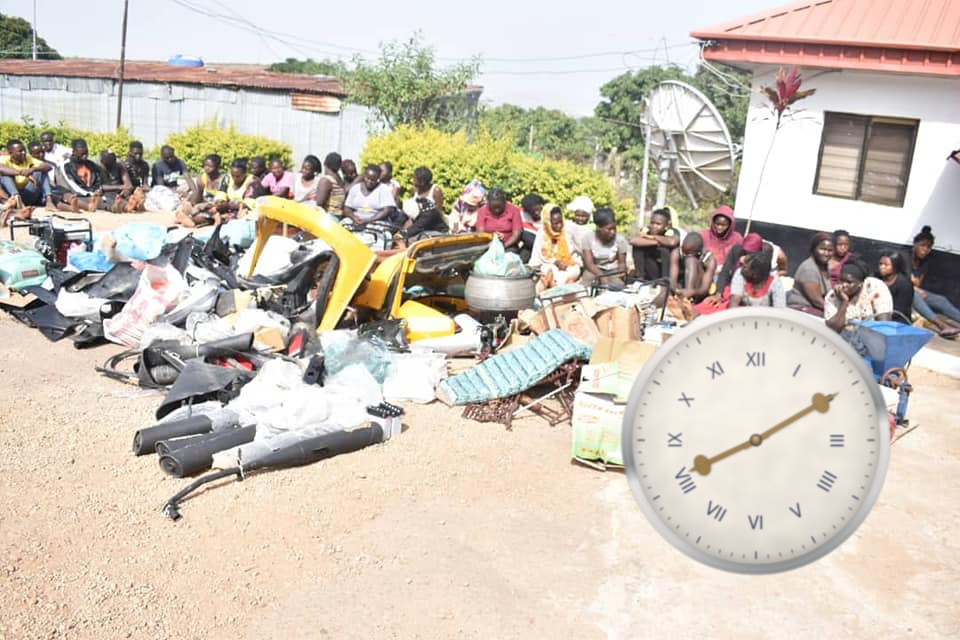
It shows 8 h 10 min
